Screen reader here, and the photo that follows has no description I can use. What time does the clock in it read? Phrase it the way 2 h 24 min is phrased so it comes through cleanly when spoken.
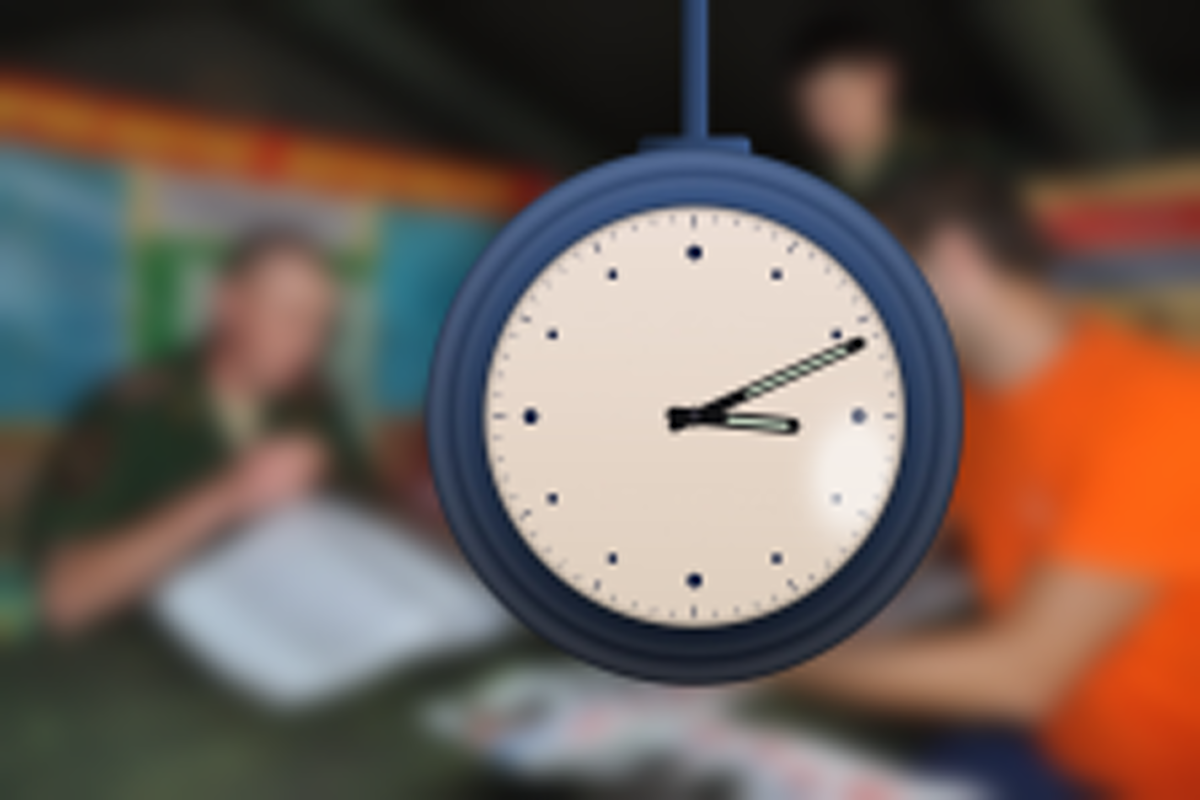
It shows 3 h 11 min
